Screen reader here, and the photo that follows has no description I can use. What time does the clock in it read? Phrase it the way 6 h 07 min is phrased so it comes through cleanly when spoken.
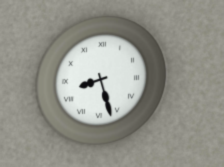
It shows 8 h 27 min
